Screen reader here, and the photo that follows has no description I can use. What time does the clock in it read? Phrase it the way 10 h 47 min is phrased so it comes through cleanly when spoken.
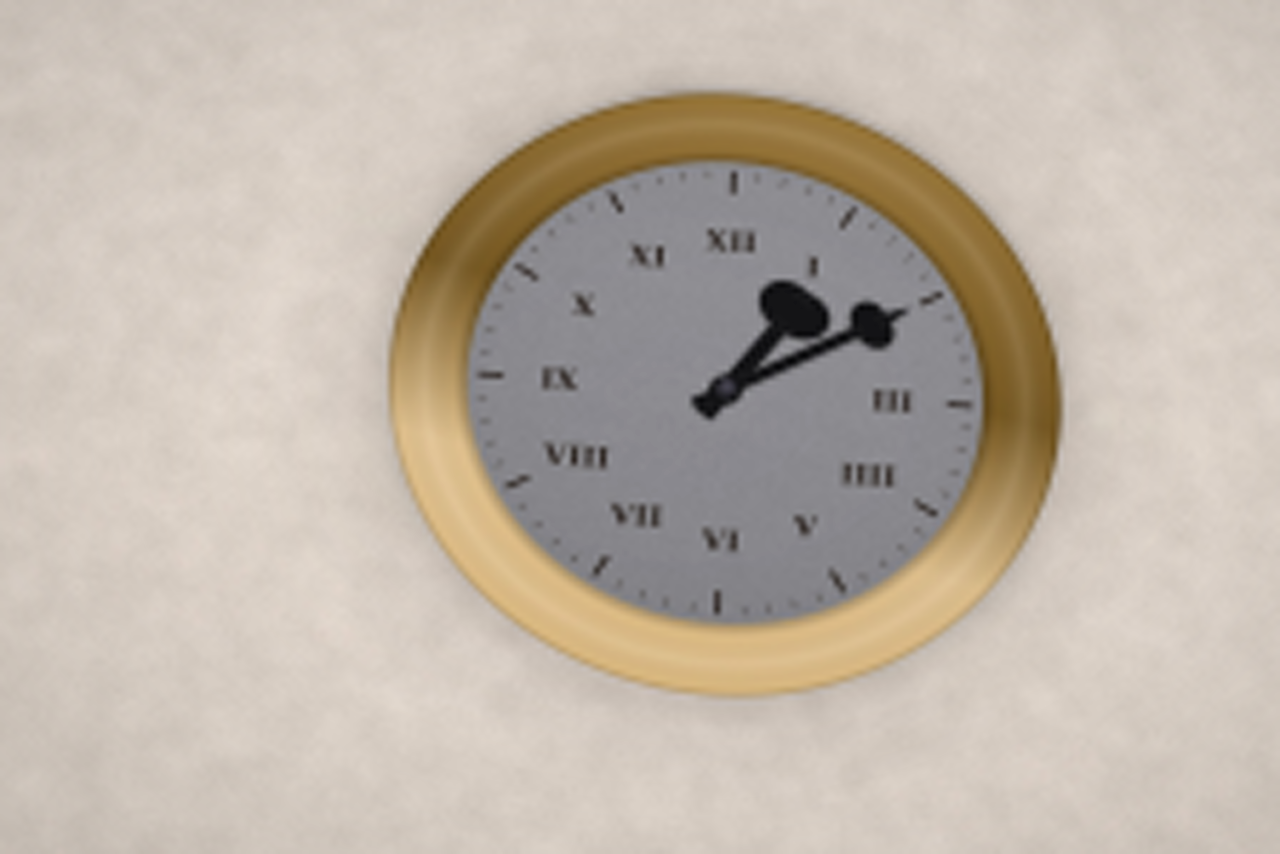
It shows 1 h 10 min
